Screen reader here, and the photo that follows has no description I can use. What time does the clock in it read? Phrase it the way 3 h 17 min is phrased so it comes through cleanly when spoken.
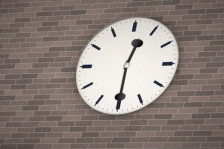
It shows 12 h 30 min
